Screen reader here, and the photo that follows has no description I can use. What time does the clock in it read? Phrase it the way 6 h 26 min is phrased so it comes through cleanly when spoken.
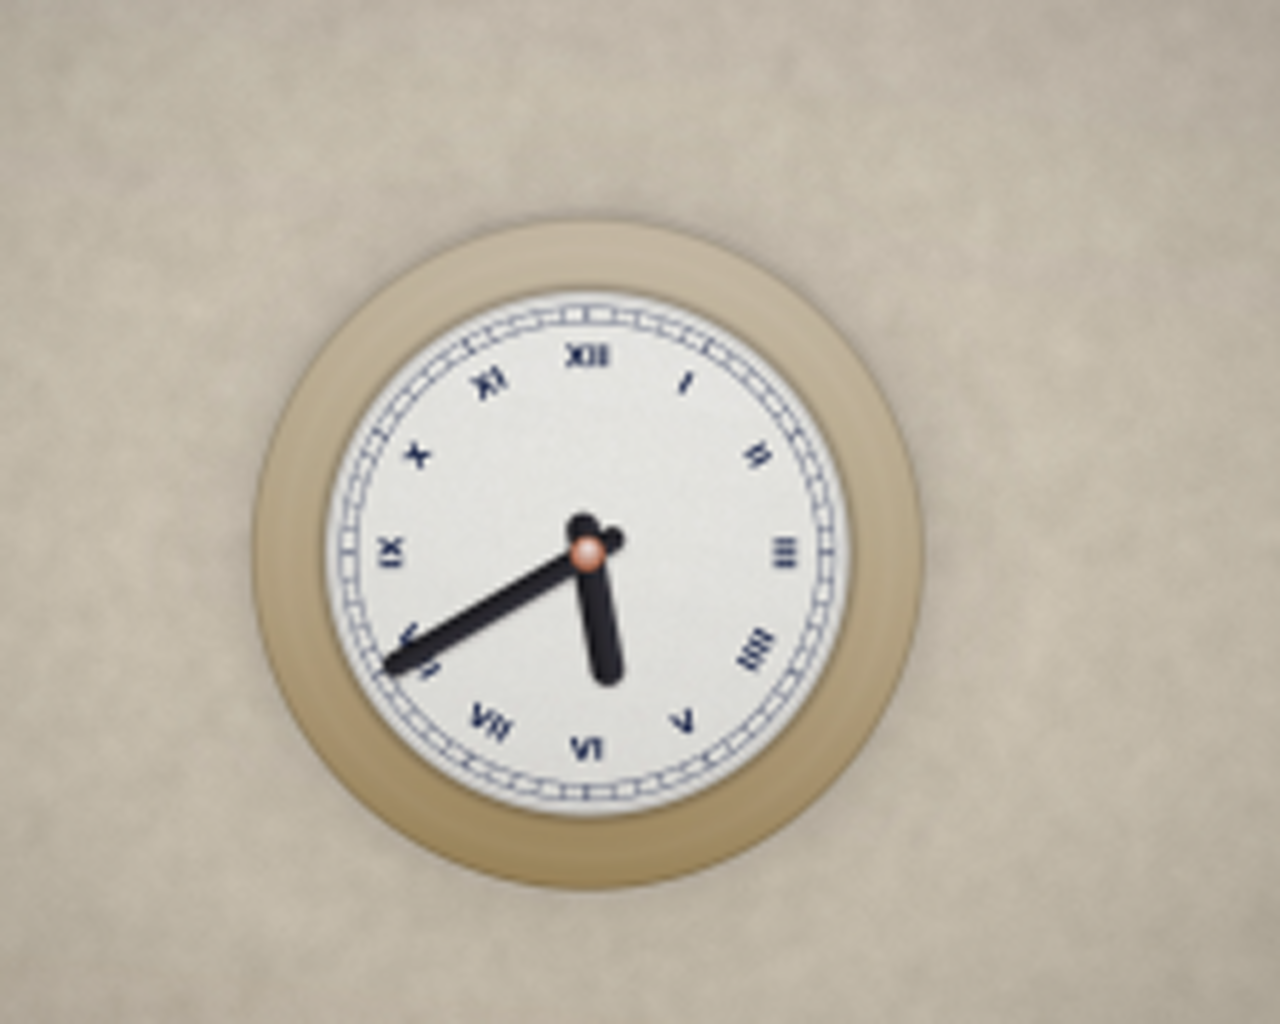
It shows 5 h 40 min
